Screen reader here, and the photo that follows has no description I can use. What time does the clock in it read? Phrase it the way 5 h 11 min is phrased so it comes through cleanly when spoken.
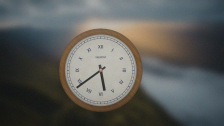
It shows 5 h 39 min
